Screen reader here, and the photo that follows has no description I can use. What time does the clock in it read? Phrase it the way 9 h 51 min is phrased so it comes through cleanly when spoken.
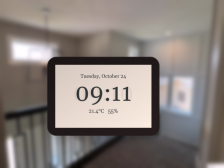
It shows 9 h 11 min
